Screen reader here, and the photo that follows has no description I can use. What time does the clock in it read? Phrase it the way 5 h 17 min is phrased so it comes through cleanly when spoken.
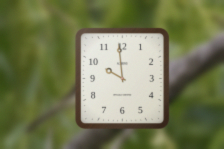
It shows 9 h 59 min
